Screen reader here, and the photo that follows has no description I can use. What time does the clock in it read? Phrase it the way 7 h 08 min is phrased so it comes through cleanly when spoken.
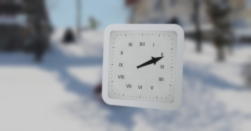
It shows 2 h 11 min
